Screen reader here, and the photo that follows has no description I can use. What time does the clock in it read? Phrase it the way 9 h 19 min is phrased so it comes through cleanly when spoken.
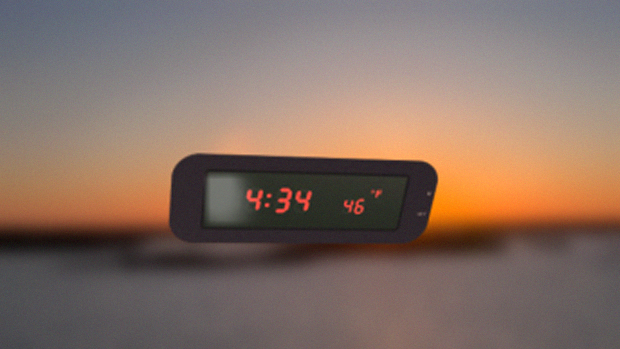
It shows 4 h 34 min
